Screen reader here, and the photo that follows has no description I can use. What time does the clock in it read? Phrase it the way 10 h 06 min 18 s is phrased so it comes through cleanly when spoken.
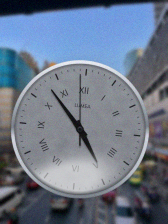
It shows 4 h 52 min 59 s
